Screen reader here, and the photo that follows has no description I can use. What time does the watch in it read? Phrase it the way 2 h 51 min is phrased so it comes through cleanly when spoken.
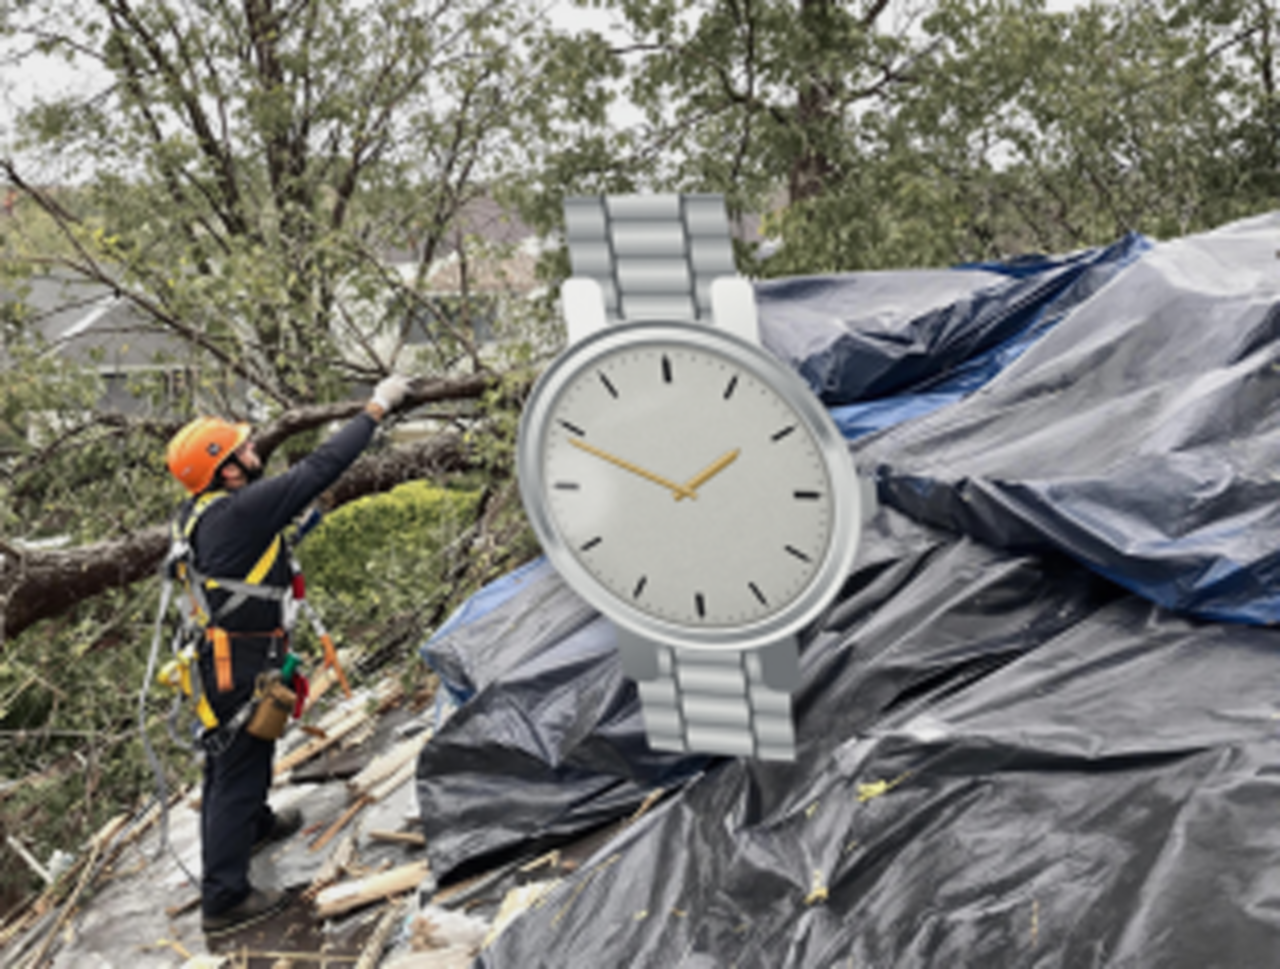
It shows 1 h 49 min
